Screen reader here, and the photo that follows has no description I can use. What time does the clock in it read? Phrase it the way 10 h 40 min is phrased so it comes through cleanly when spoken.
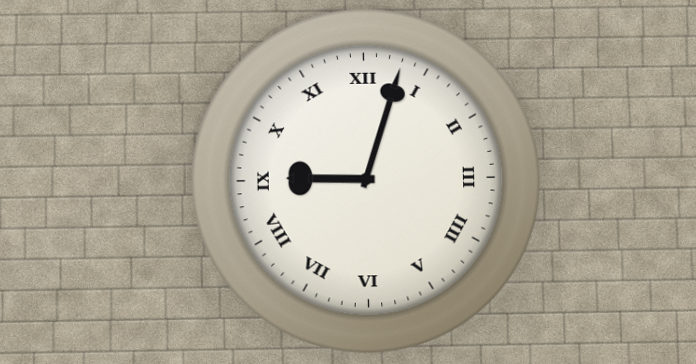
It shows 9 h 03 min
